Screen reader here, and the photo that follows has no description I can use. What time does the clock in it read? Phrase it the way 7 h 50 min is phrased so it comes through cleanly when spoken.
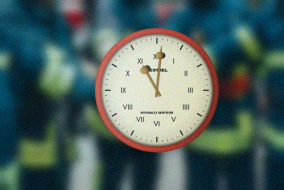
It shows 11 h 01 min
